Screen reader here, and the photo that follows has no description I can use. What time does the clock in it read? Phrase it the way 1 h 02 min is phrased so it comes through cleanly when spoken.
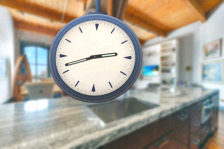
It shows 2 h 42 min
